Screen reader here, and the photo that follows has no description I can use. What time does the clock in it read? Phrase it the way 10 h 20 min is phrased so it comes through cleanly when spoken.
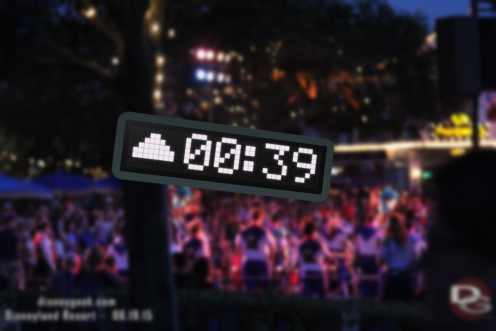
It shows 0 h 39 min
